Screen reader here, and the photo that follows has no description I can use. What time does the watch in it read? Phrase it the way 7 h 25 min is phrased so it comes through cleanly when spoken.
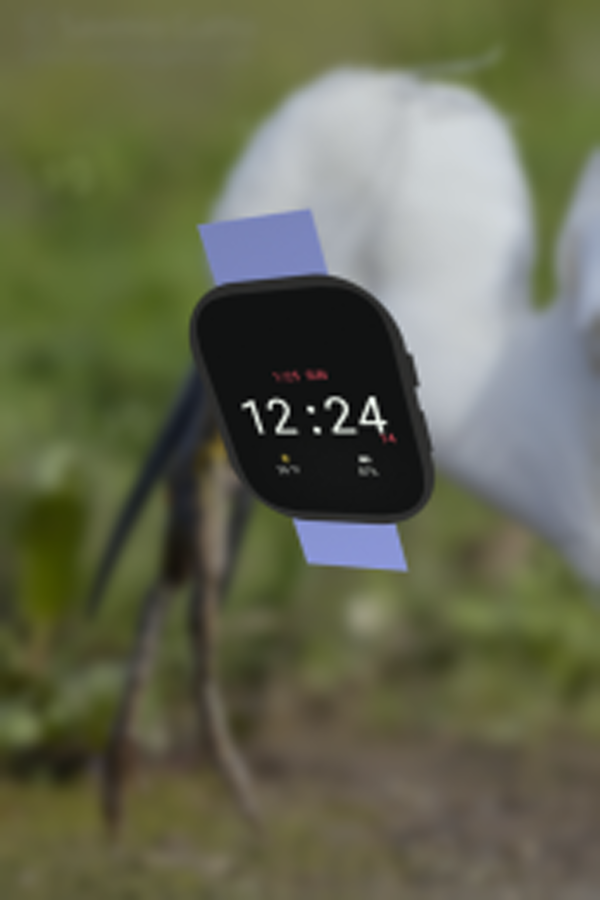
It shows 12 h 24 min
